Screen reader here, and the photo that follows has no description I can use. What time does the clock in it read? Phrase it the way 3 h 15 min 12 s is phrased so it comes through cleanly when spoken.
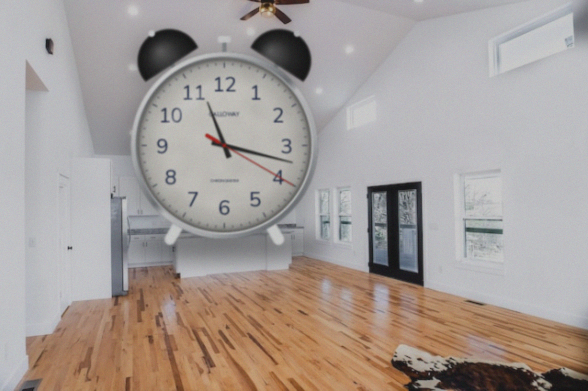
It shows 11 h 17 min 20 s
